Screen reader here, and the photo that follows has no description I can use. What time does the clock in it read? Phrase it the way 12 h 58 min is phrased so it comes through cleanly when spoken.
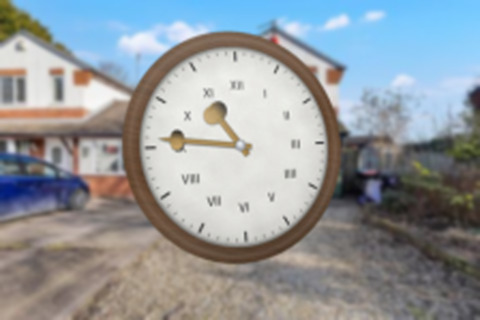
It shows 10 h 46 min
